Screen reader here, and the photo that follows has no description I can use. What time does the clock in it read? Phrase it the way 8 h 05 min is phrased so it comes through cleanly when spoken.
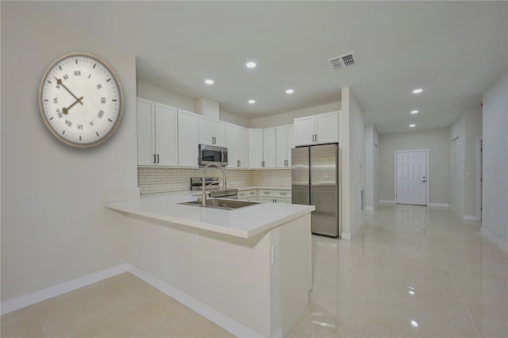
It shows 7 h 52 min
